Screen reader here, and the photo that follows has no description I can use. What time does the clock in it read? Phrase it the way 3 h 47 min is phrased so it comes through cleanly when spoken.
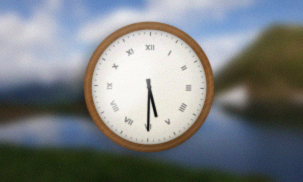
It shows 5 h 30 min
